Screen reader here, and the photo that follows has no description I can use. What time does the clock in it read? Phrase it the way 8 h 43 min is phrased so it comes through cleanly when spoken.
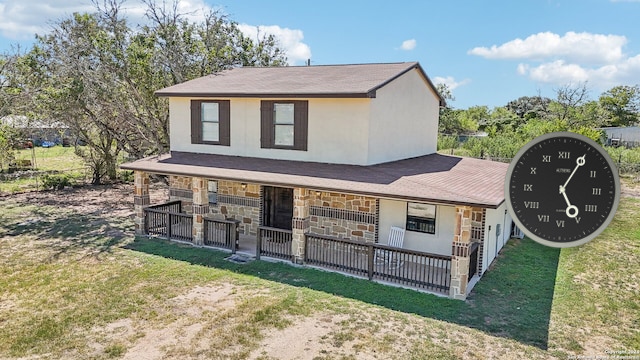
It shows 5 h 05 min
